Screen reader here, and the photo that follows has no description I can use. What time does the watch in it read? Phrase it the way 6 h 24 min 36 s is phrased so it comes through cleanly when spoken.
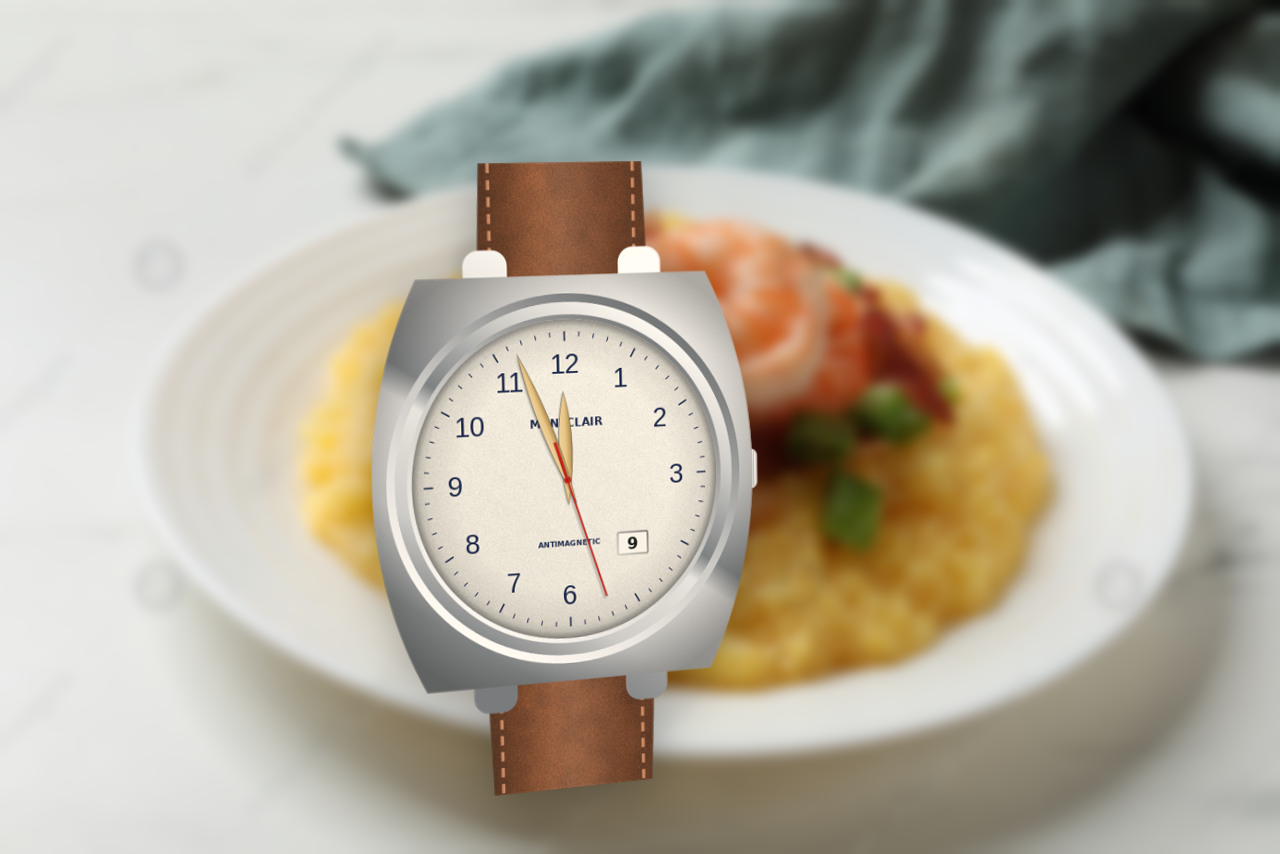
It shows 11 h 56 min 27 s
